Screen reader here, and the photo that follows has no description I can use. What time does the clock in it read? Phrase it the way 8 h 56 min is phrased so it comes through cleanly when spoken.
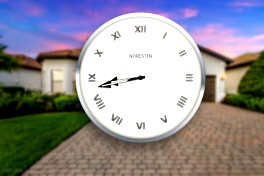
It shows 8 h 43 min
